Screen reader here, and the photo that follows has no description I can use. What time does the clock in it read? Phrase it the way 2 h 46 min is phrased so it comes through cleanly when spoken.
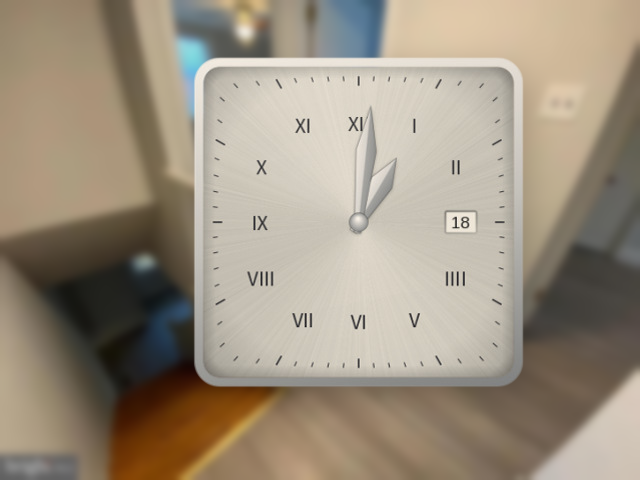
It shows 1 h 01 min
